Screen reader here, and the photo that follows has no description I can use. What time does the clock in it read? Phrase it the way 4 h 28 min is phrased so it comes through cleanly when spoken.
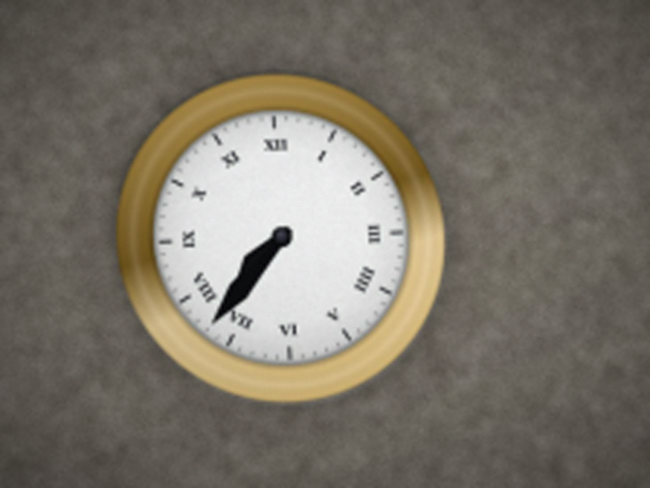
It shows 7 h 37 min
